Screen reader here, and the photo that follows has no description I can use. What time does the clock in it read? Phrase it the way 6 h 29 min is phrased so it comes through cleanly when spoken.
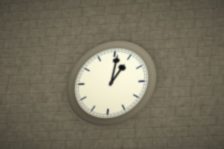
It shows 1 h 01 min
